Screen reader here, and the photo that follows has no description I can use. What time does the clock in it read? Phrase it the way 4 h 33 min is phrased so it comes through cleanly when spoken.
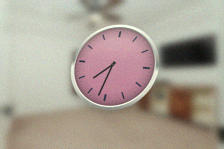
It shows 7 h 32 min
